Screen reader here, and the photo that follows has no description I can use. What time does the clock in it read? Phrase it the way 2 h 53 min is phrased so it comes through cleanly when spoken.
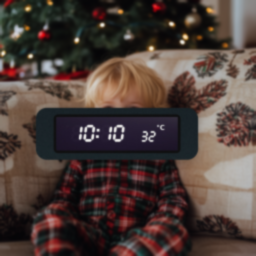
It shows 10 h 10 min
